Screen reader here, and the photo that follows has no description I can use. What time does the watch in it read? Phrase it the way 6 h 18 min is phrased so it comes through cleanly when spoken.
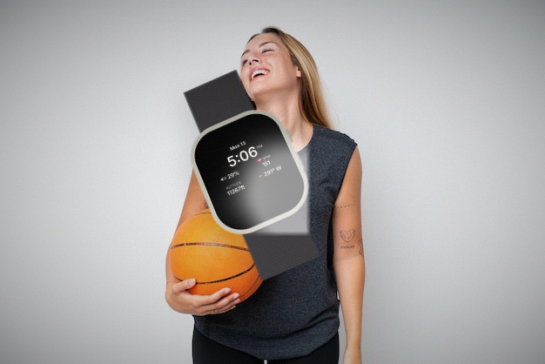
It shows 5 h 06 min
